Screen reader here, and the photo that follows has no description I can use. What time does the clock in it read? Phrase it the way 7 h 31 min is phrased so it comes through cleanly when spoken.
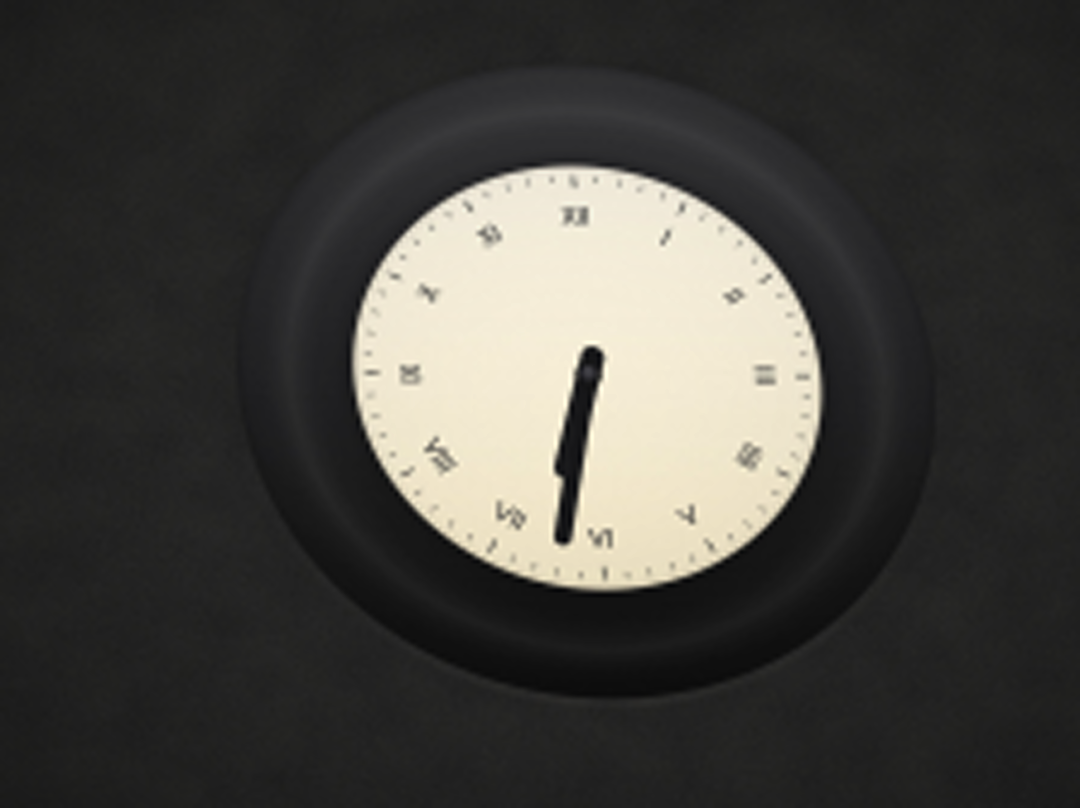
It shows 6 h 32 min
